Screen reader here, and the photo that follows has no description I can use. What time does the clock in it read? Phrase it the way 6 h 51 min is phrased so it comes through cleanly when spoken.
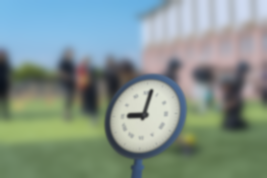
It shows 9 h 02 min
